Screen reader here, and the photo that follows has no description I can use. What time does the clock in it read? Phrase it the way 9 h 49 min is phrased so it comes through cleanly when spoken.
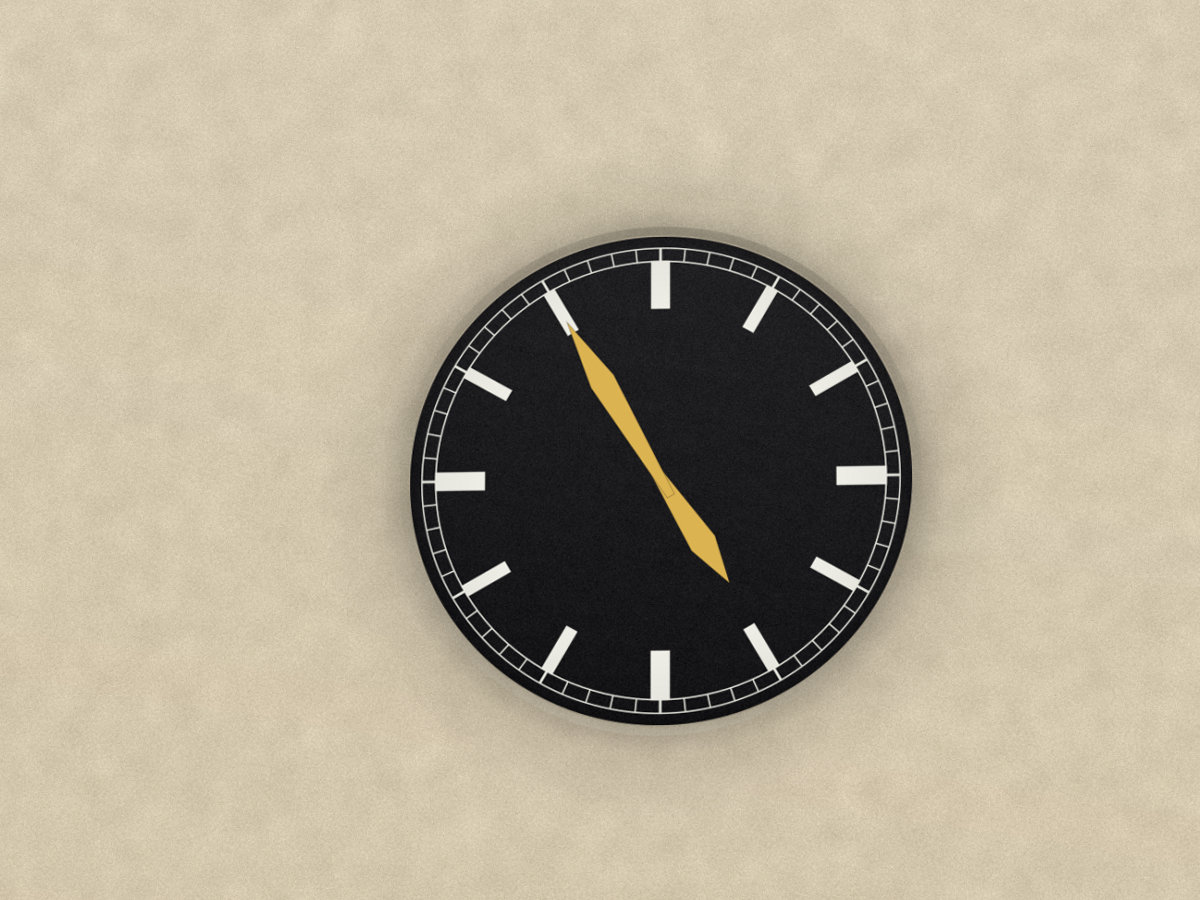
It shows 4 h 55 min
